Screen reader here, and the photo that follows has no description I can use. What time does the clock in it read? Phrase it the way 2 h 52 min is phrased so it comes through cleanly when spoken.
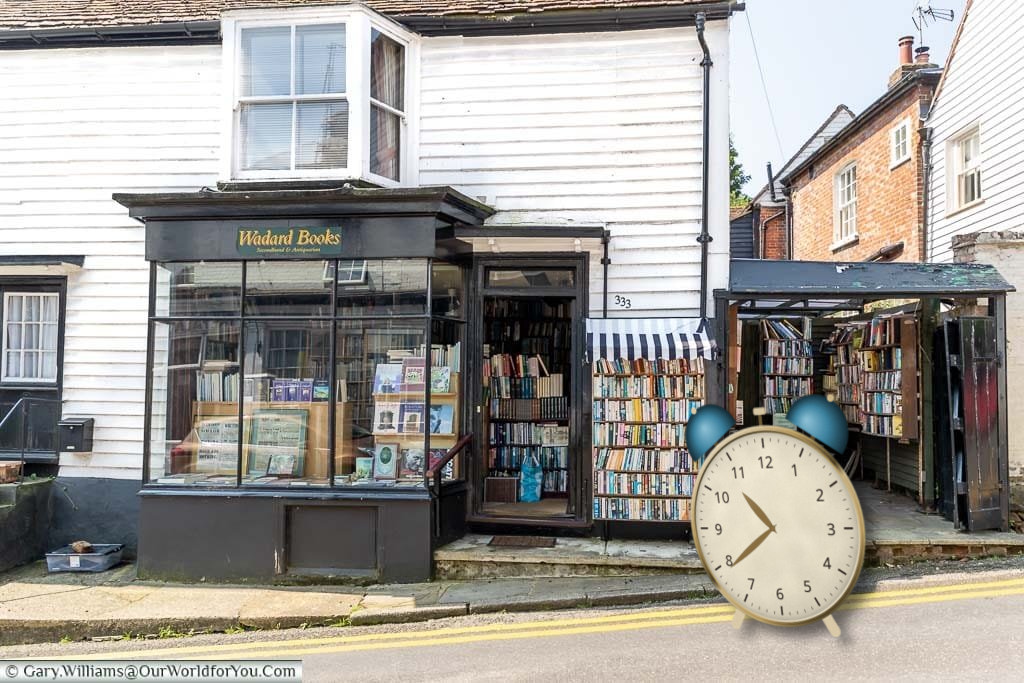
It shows 10 h 39 min
